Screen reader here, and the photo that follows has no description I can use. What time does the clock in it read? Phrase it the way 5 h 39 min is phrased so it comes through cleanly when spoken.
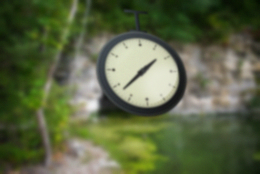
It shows 1 h 38 min
